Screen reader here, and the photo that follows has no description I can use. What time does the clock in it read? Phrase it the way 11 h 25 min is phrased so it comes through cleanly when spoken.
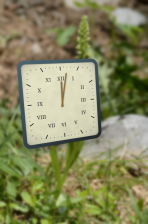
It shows 12 h 02 min
